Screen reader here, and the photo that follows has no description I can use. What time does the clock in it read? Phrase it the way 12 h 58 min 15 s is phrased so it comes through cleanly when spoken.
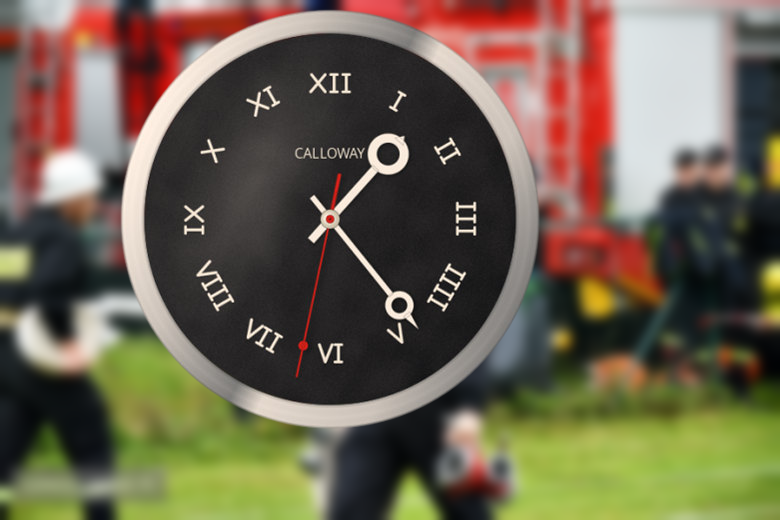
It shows 1 h 23 min 32 s
